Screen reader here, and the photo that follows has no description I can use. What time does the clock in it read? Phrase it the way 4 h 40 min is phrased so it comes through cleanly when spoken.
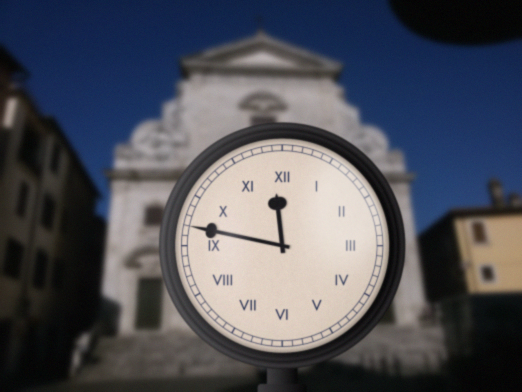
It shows 11 h 47 min
